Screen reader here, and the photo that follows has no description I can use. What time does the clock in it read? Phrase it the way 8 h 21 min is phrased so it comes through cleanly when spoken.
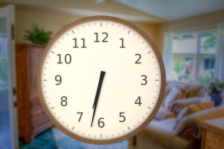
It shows 6 h 32 min
